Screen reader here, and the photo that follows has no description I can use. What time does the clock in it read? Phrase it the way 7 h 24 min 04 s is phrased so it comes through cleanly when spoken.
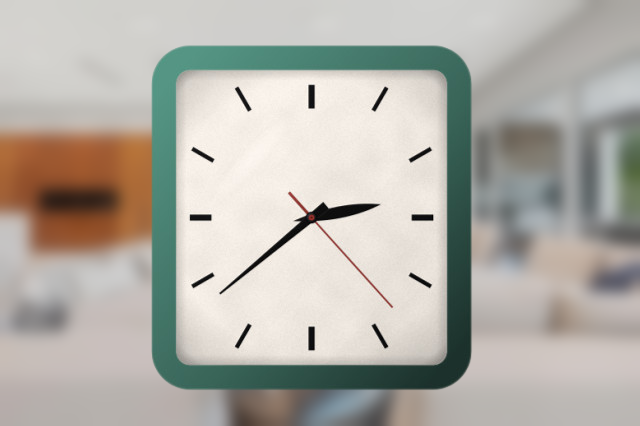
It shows 2 h 38 min 23 s
